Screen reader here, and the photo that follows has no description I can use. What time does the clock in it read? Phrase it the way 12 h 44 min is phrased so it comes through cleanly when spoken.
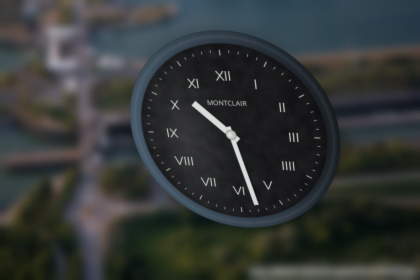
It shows 10 h 28 min
